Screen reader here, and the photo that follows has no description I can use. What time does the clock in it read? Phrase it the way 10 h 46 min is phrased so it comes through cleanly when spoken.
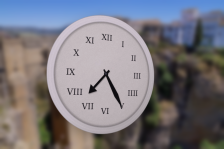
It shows 7 h 25 min
